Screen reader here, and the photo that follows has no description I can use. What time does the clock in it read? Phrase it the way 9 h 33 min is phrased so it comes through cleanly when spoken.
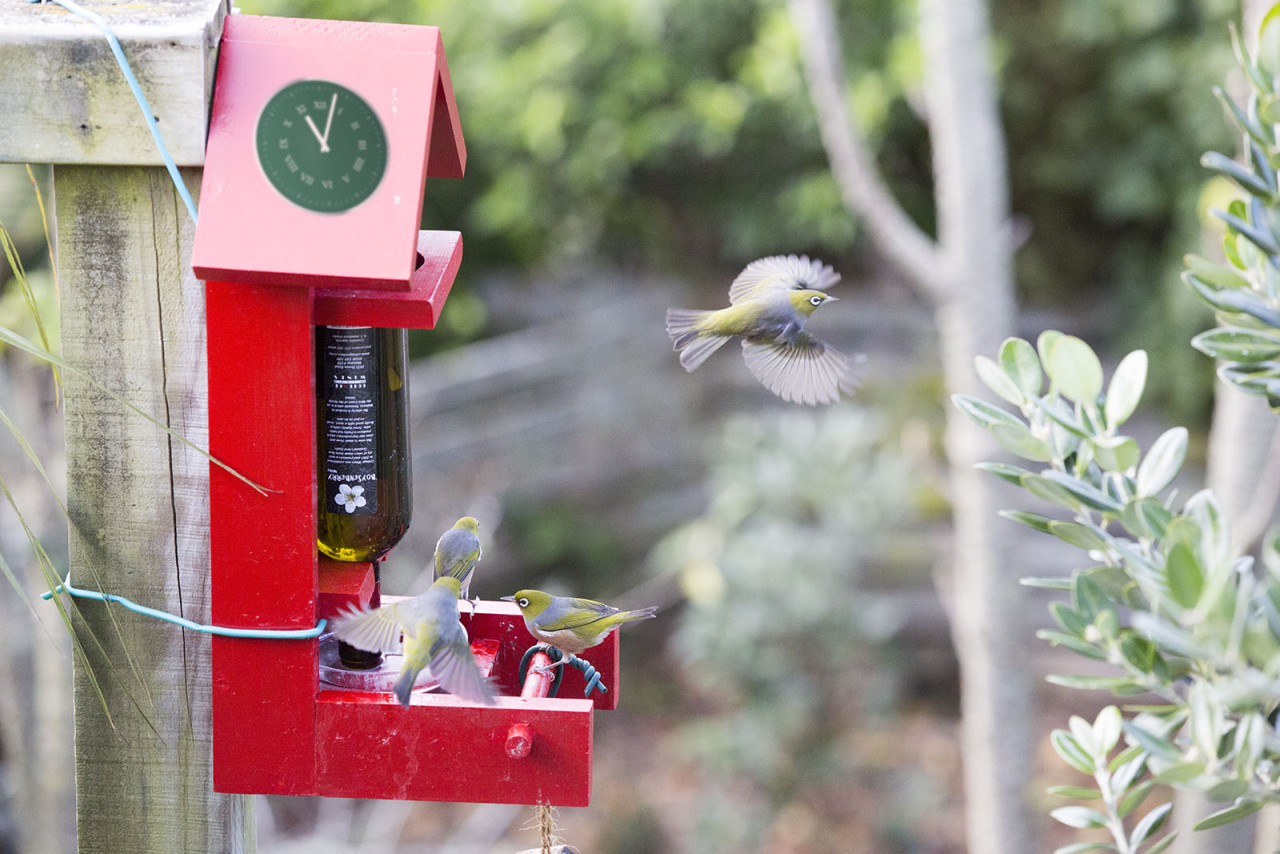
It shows 11 h 03 min
